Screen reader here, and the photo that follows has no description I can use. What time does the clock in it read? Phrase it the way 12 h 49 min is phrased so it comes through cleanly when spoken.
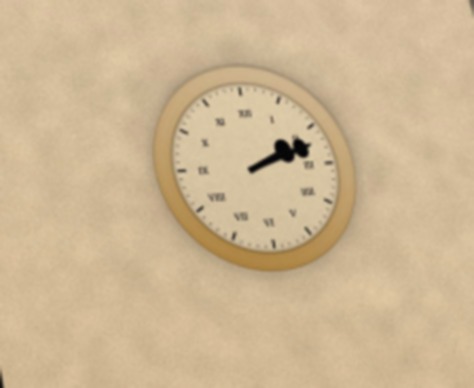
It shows 2 h 12 min
